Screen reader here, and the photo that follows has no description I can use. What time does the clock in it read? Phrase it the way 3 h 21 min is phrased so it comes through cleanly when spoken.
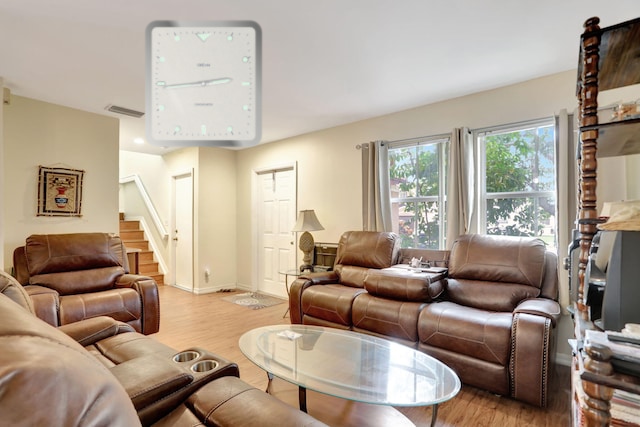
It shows 2 h 44 min
